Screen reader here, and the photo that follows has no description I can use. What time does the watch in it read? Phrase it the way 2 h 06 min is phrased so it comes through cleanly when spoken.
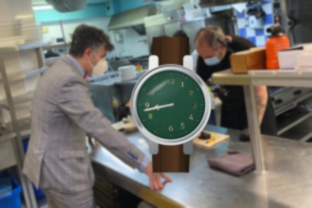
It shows 8 h 43 min
